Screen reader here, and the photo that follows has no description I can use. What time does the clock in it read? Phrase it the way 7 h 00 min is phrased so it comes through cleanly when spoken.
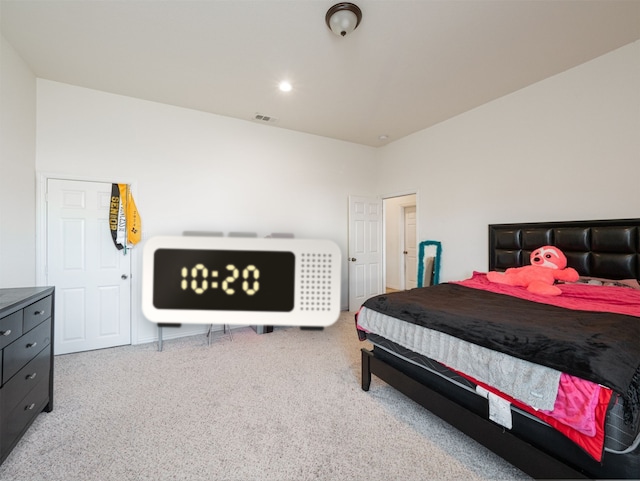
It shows 10 h 20 min
